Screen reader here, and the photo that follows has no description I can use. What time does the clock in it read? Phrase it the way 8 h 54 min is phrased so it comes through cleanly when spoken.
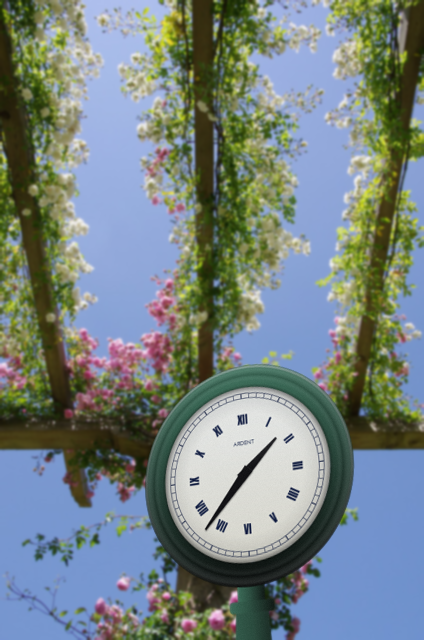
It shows 1 h 37 min
